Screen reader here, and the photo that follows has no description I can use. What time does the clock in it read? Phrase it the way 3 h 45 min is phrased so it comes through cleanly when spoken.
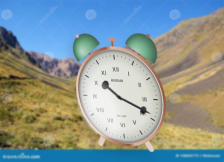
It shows 10 h 19 min
